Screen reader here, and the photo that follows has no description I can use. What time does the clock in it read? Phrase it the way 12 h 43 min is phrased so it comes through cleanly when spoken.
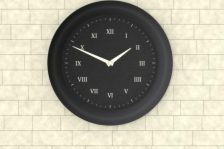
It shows 1 h 49 min
